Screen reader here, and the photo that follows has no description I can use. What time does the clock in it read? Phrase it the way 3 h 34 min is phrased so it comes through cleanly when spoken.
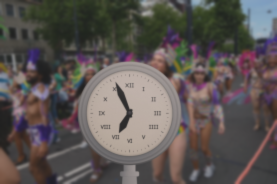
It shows 6 h 56 min
